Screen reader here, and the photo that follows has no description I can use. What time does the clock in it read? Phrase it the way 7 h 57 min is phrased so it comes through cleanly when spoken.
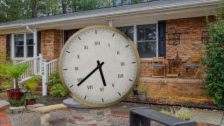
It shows 5 h 39 min
